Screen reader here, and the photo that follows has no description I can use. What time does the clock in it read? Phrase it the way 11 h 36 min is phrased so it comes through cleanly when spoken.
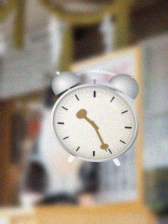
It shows 10 h 26 min
